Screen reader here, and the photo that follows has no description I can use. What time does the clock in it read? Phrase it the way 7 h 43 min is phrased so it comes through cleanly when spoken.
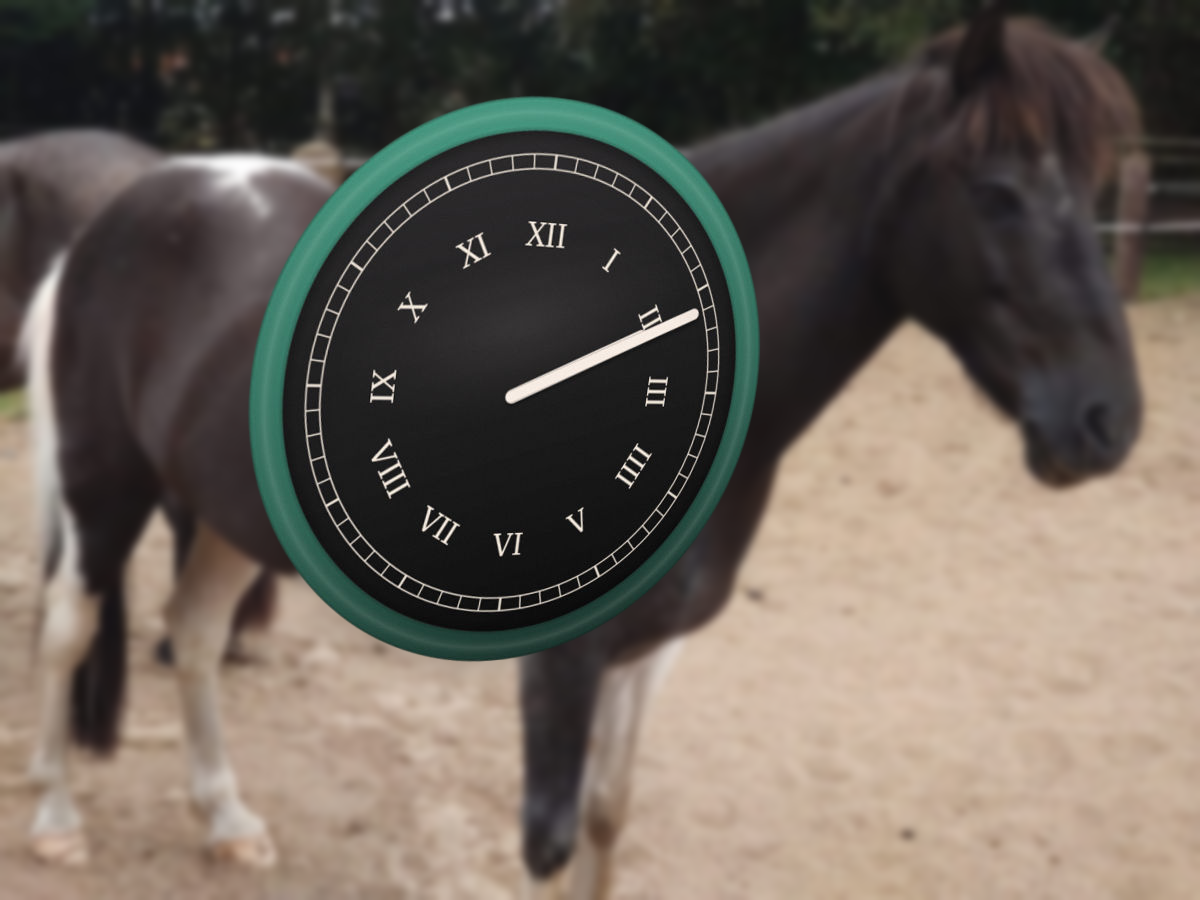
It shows 2 h 11 min
